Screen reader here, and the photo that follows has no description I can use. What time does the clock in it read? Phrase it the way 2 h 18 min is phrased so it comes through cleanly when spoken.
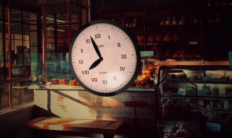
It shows 7 h 57 min
